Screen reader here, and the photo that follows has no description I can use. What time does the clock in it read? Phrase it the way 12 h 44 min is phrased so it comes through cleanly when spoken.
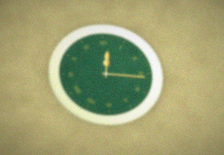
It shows 12 h 16 min
